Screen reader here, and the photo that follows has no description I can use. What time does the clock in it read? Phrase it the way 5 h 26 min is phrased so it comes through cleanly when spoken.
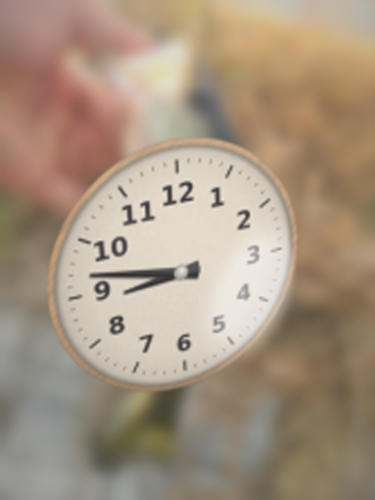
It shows 8 h 47 min
